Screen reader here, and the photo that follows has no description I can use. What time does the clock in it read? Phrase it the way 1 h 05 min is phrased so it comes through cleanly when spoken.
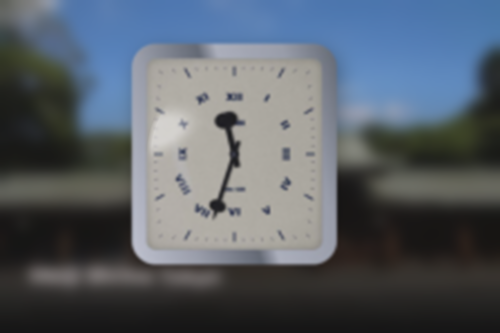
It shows 11 h 33 min
